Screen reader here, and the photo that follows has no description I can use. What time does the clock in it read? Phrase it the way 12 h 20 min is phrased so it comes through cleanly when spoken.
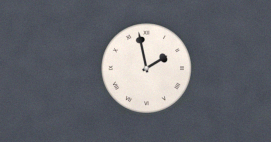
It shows 1 h 58 min
